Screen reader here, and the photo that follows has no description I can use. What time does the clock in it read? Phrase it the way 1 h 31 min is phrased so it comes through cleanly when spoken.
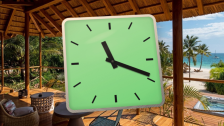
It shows 11 h 19 min
